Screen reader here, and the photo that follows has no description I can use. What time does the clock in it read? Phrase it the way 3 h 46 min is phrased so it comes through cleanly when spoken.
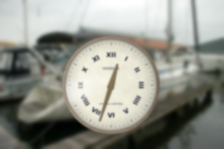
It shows 12 h 33 min
